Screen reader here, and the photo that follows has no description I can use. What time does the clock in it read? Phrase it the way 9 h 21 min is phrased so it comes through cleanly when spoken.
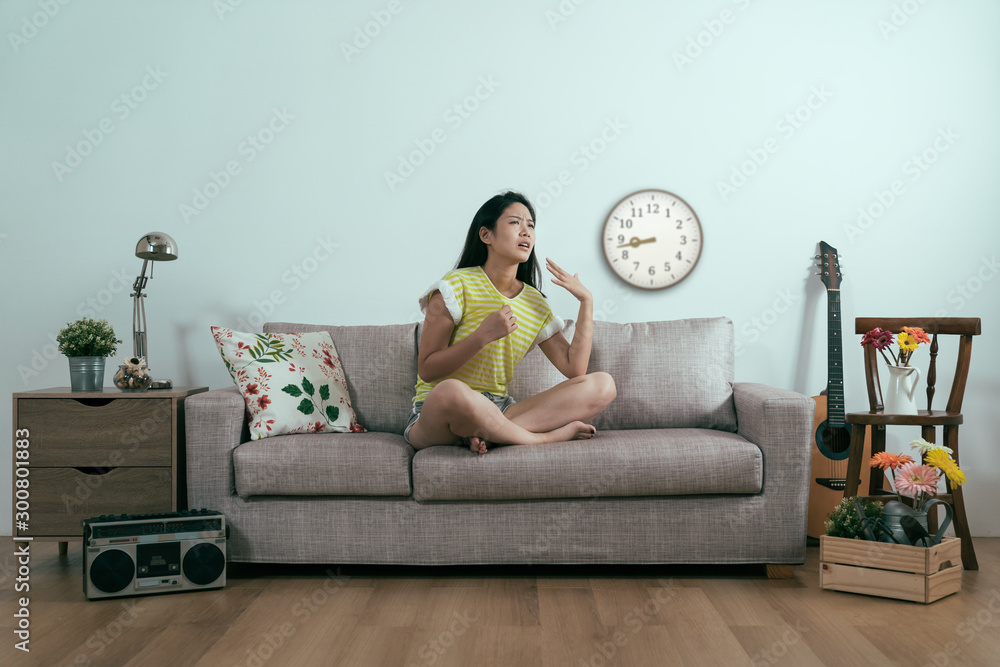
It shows 8 h 43 min
